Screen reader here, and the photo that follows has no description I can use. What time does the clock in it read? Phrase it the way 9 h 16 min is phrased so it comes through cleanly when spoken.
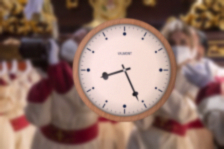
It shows 8 h 26 min
